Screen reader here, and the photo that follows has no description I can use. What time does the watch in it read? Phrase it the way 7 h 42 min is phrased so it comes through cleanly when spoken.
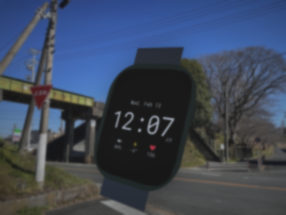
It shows 12 h 07 min
